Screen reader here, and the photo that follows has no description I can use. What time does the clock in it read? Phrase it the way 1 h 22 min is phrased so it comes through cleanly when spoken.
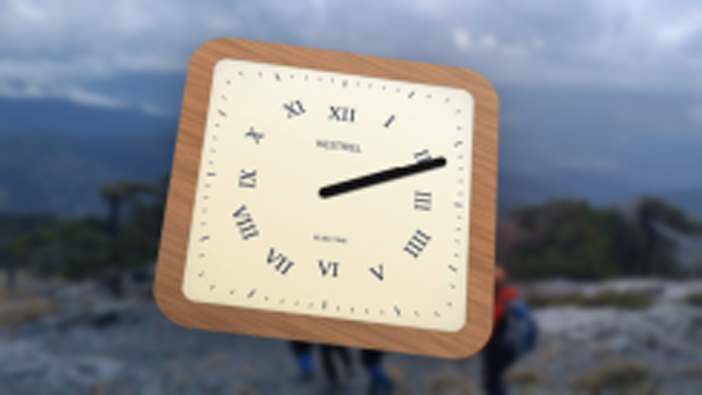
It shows 2 h 11 min
